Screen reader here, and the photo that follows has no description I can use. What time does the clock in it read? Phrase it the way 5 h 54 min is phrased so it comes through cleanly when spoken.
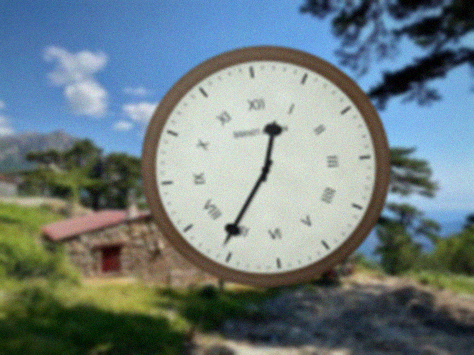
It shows 12 h 36 min
